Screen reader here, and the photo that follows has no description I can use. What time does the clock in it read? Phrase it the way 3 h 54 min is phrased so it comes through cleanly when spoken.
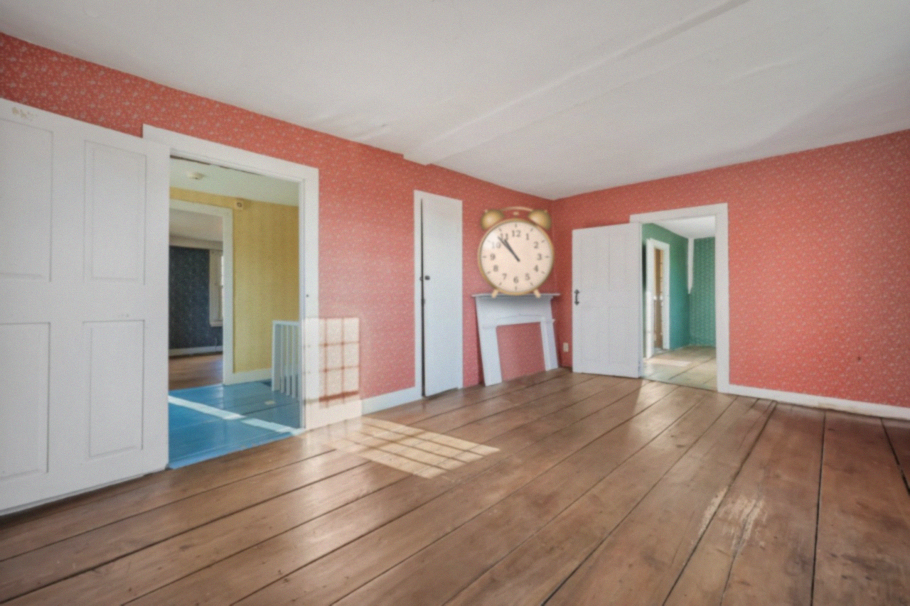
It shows 10 h 53 min
